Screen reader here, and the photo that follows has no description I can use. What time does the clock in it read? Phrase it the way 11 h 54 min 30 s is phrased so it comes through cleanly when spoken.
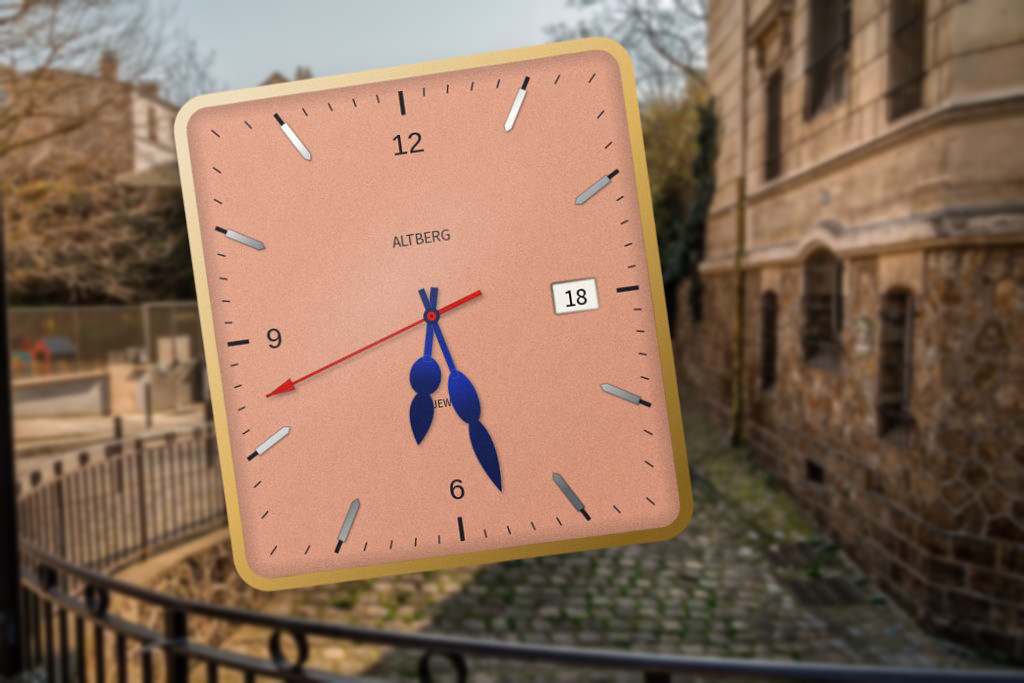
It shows 6 h 27 min 42 s
